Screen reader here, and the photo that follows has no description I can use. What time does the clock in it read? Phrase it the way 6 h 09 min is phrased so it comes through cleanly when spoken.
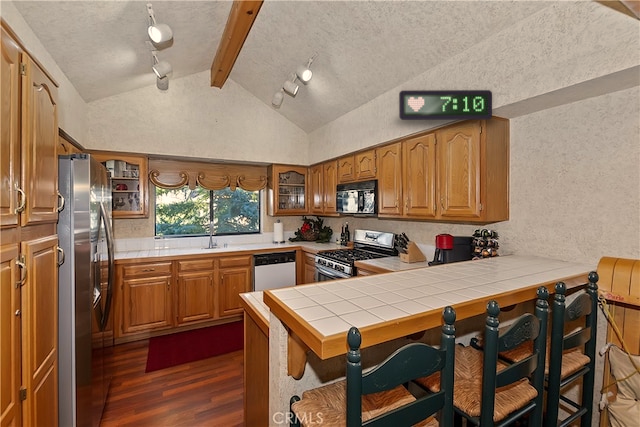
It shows 7 h 10 min
